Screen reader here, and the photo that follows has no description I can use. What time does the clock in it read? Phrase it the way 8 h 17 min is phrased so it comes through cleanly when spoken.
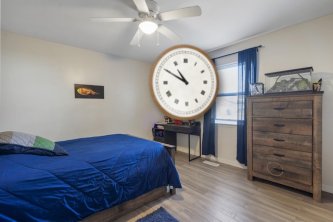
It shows 10 h 50 min
